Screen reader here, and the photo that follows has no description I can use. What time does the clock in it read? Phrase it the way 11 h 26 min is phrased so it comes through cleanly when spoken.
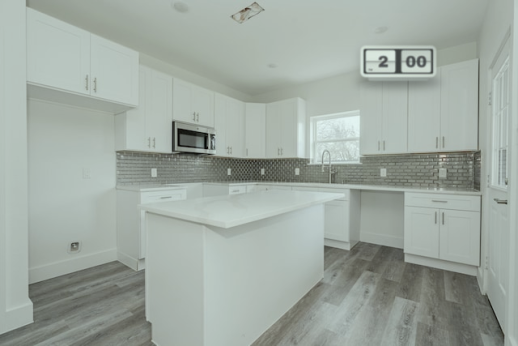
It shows 2 h 00 min
